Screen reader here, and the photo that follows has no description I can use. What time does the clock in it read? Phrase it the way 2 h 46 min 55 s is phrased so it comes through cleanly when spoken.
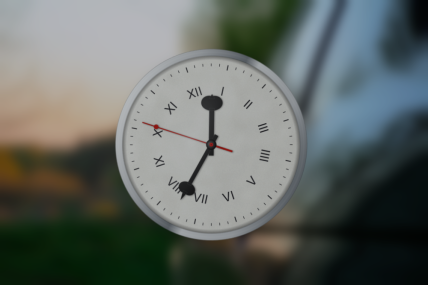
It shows 12 h 37 min 51 s
